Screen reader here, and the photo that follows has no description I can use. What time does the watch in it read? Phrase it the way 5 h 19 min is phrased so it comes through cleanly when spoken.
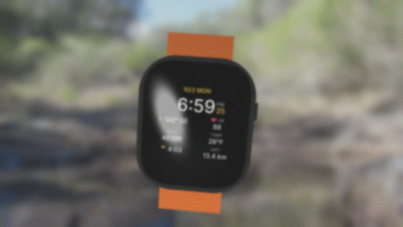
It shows 6 h 59 min
